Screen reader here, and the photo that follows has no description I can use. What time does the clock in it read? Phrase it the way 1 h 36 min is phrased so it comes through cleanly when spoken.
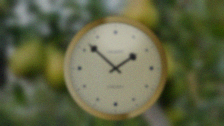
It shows 1 h 52 min
